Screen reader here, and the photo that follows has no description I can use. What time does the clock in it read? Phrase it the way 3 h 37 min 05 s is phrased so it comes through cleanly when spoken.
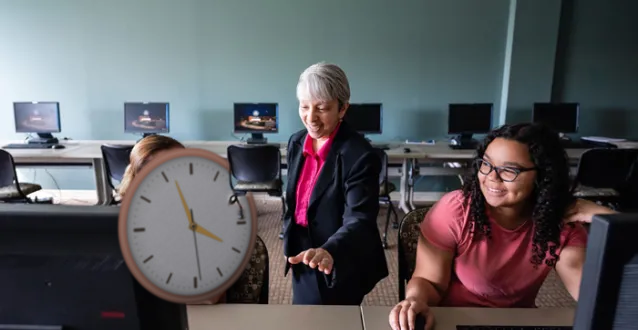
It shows 3 h 56 min 29 s
